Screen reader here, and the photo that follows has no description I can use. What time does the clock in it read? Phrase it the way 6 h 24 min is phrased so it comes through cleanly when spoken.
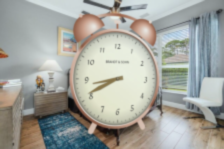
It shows 8 h 41 min
